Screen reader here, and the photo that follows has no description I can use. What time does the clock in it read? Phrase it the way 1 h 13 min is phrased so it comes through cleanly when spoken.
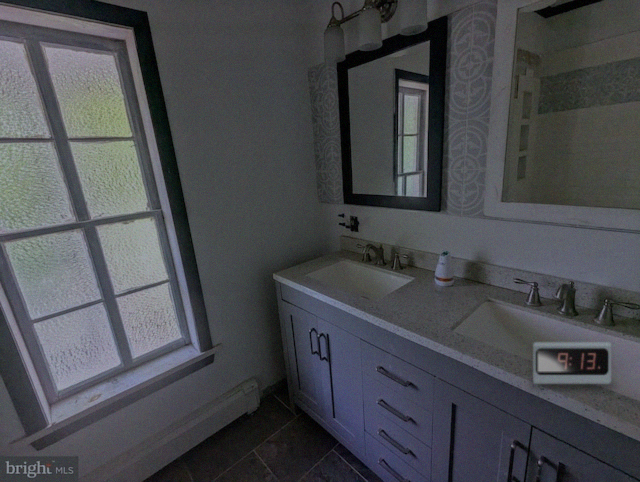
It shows 9 h 13 min
